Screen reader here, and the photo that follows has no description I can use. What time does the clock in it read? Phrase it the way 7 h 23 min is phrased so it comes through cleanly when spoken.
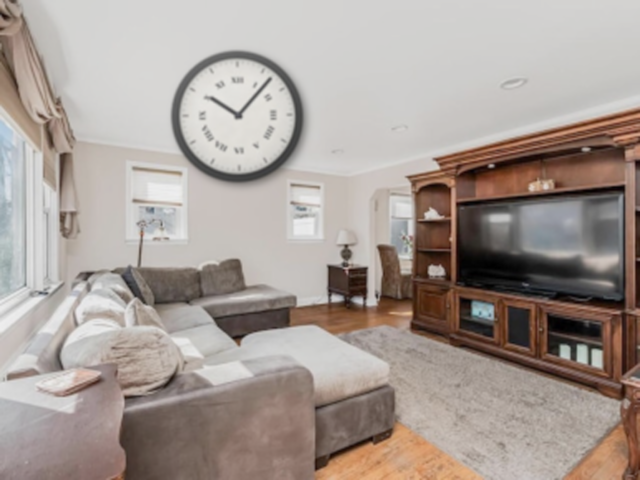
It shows 10 h 07 min
